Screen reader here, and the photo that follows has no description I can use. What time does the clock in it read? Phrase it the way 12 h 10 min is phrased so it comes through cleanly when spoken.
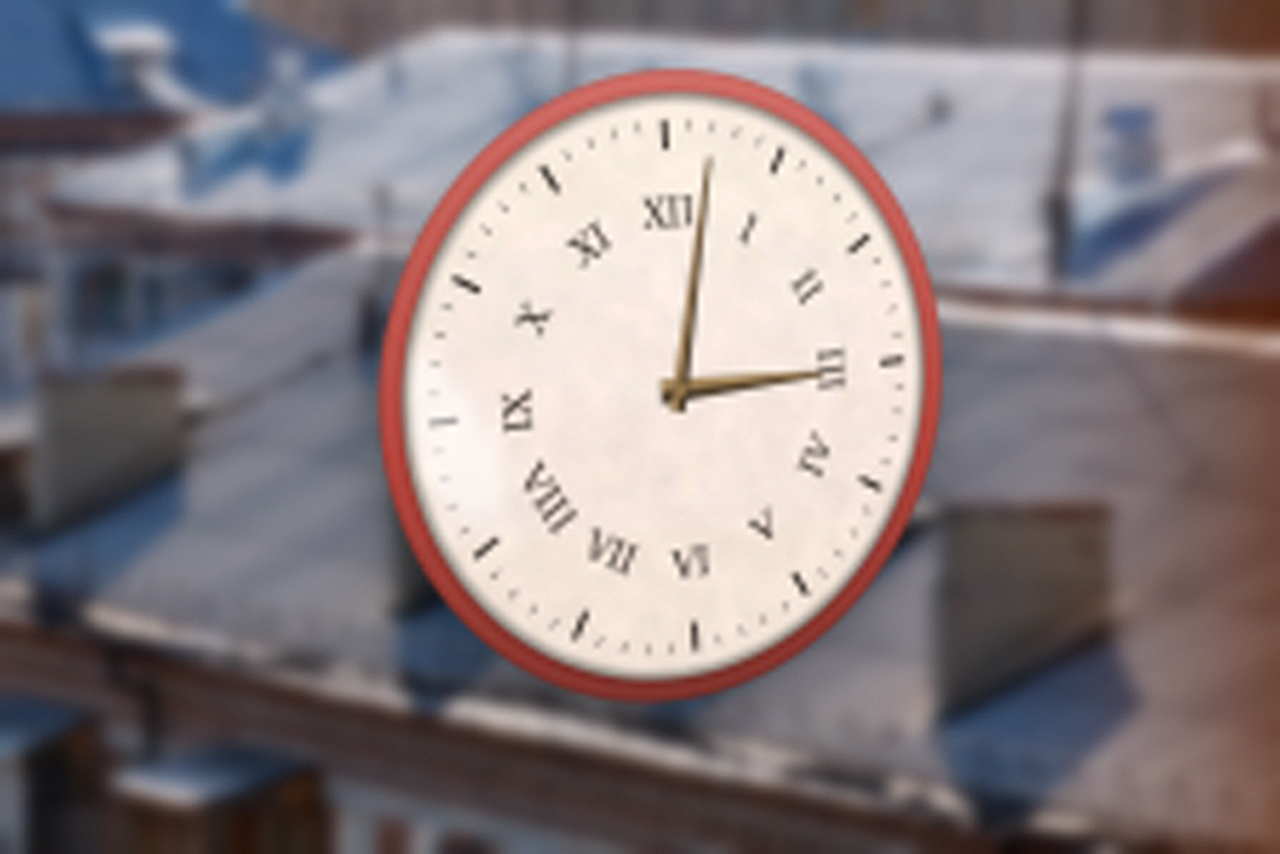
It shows 3 h 02 min
